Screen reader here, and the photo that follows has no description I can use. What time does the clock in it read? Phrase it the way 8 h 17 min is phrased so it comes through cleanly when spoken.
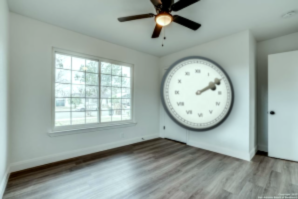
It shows 2 h 10 min
